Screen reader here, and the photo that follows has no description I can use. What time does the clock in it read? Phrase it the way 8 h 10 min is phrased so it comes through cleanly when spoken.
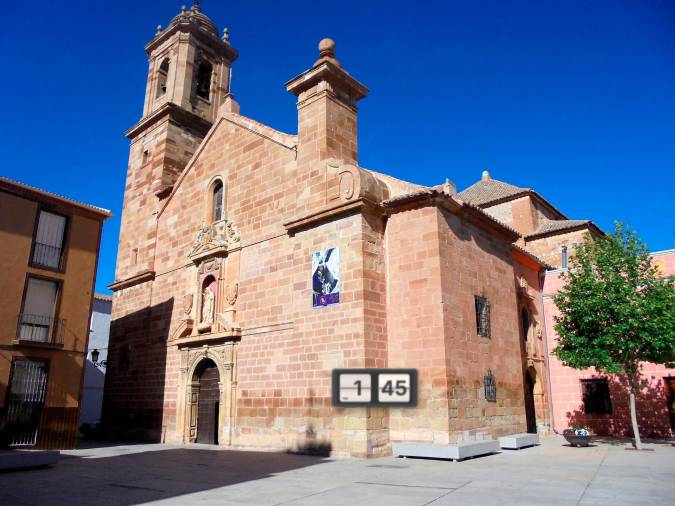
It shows 1 h 45 min
